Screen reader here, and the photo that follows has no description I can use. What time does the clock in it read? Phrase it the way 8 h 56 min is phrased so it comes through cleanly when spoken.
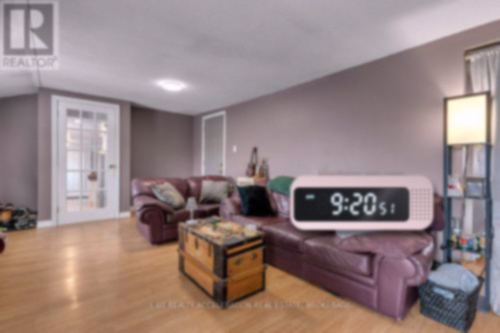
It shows 9 h 20 min
